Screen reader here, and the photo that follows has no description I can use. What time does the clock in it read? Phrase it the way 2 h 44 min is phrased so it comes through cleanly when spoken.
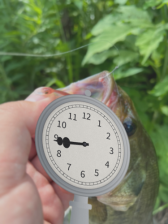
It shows 8 h 44 min
